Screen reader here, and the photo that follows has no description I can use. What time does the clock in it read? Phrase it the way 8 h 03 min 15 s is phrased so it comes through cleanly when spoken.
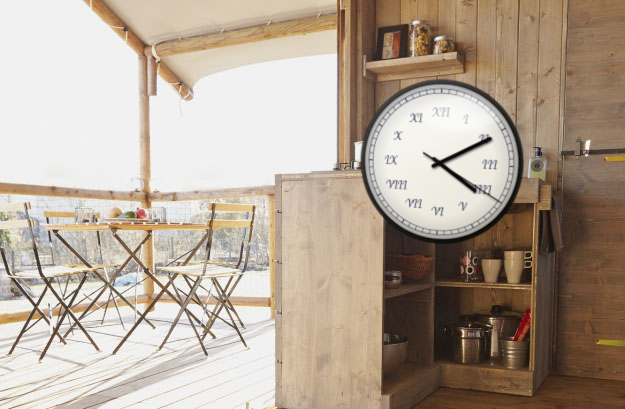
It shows 4 h 10 min 20 s
